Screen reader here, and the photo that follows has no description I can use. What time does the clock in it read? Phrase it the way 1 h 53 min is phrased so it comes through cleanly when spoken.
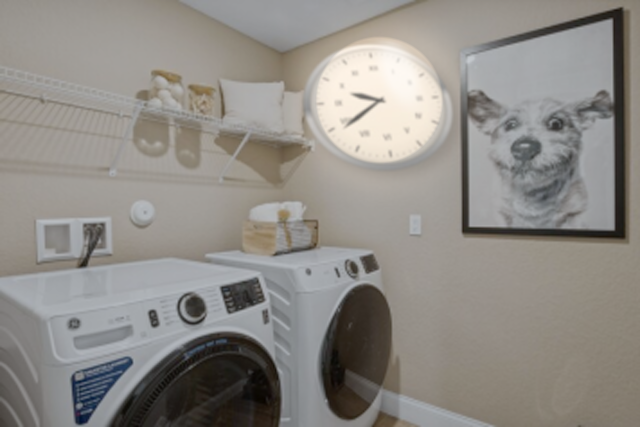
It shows 9 h 39 min
